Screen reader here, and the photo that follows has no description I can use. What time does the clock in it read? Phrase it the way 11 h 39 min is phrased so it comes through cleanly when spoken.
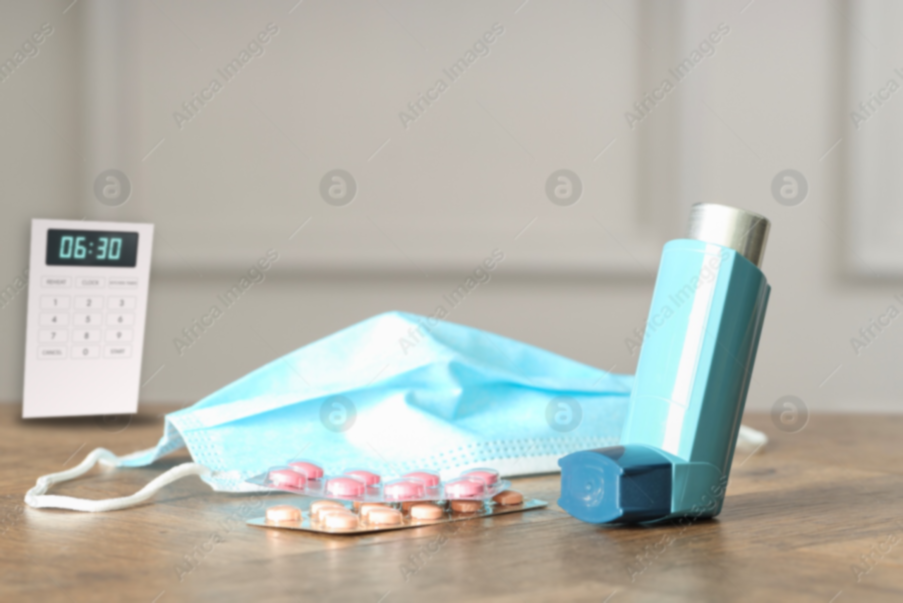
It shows 6 h 30 min
